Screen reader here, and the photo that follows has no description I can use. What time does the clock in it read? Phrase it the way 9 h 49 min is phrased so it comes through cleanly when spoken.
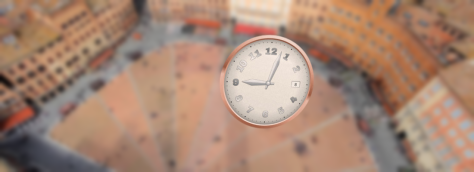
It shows 9 h 03 min
